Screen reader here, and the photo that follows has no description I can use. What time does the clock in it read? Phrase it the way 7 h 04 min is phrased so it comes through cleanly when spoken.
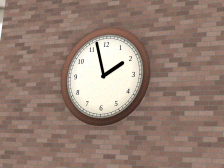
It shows 1 h 57 min
